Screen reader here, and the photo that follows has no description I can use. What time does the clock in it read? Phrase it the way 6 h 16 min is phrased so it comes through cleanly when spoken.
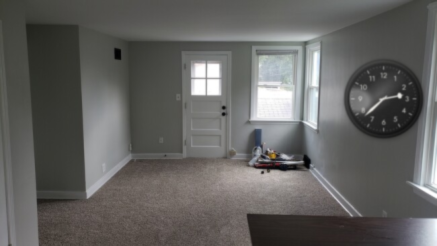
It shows 2 h 38 min
